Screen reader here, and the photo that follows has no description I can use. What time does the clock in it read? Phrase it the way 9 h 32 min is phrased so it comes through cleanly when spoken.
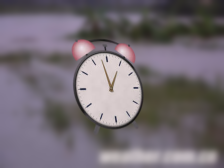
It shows 12 h 58 min
